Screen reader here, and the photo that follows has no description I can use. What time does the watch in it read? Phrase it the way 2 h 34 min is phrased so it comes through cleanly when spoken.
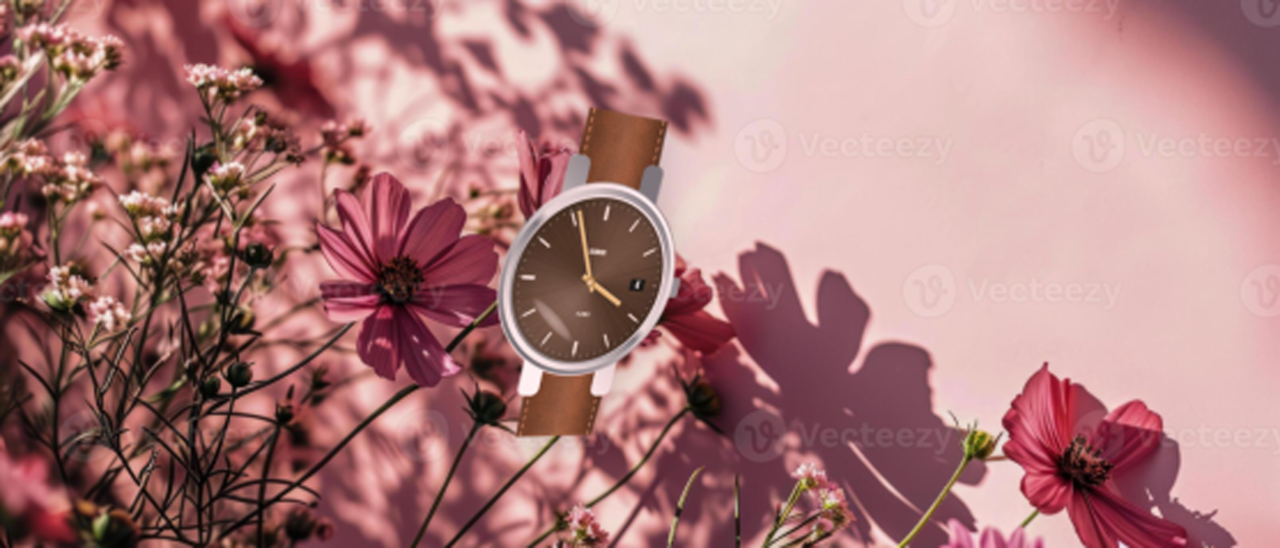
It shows 3 h 56 min
